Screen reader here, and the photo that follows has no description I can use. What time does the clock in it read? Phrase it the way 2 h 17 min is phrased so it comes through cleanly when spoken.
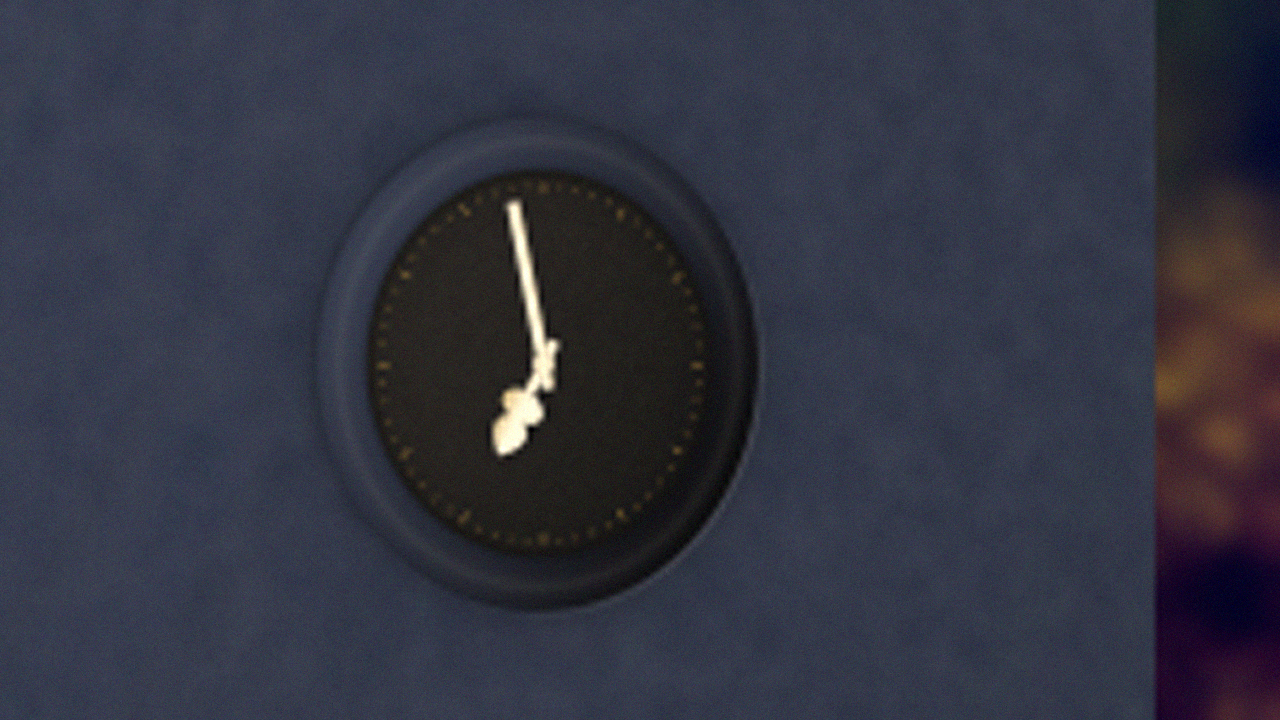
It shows 6 h 58 min
